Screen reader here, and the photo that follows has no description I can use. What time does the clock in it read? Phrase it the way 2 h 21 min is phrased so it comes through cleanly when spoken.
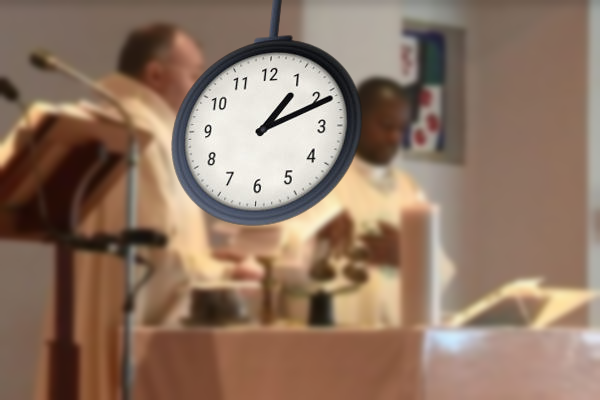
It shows 1 h 11 min
